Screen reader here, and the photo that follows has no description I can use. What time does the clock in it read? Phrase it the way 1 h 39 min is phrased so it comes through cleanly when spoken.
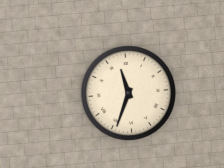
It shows 11 h 34 min
